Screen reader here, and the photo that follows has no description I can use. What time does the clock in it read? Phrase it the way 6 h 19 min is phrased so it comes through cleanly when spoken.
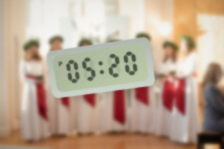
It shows 5 h 20 min
